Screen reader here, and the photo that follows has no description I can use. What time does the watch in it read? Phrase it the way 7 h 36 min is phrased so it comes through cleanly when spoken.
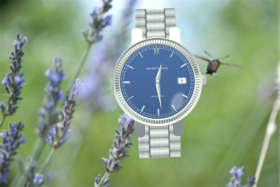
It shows 12 h 29 min
